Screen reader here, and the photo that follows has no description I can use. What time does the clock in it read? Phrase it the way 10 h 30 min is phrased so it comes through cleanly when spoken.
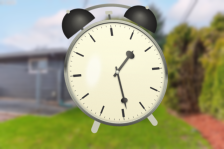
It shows 1 h 29 min
